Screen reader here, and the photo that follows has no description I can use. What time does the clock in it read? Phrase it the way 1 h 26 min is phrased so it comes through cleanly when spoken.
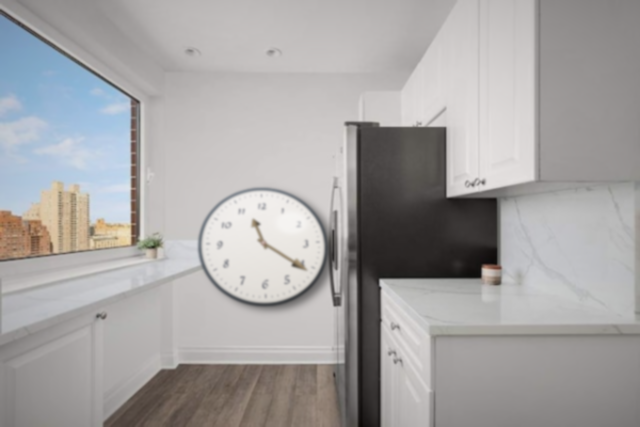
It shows 11 h 21 min
